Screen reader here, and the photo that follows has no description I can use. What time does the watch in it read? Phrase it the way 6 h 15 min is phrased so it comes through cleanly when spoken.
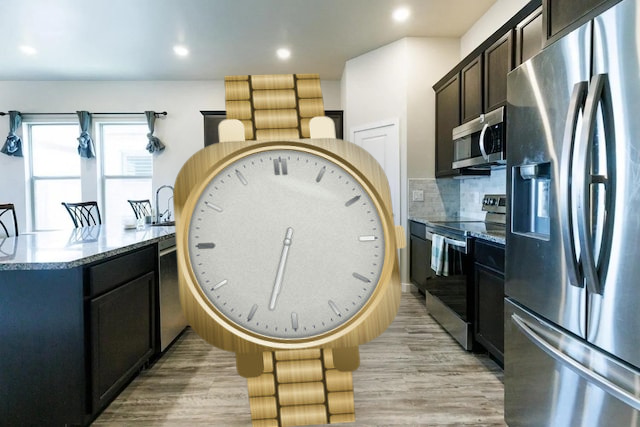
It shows 6 h 33 min
